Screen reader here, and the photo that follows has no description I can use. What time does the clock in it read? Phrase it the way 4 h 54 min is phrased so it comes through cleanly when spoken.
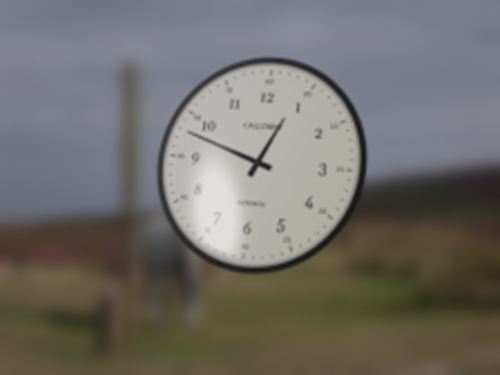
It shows 12 h 48 min
